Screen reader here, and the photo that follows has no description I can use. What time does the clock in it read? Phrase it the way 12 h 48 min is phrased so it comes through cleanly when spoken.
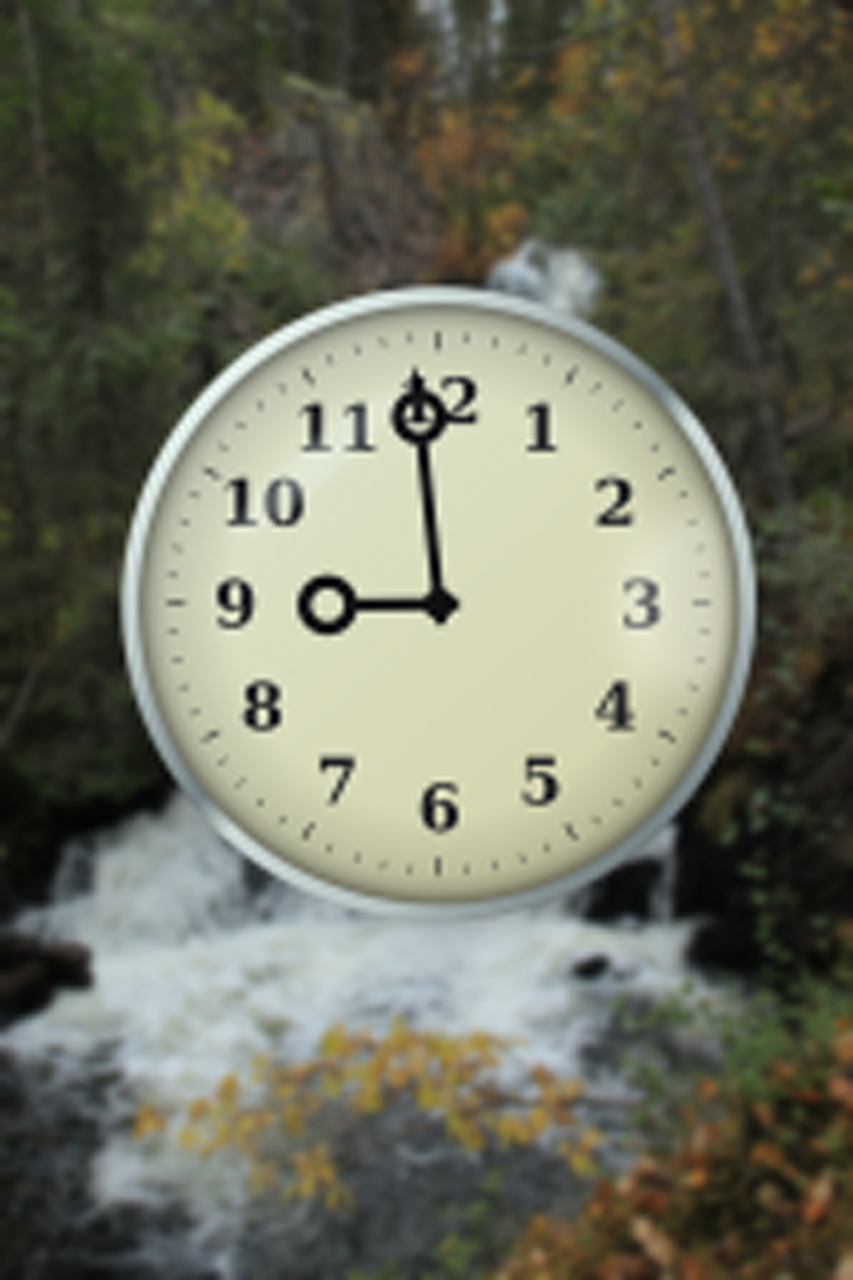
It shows 8 h 59 min
